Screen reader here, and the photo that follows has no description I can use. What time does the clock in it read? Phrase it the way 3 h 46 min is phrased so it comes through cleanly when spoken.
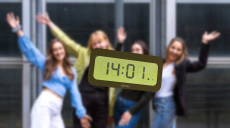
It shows 14 h 01 min
